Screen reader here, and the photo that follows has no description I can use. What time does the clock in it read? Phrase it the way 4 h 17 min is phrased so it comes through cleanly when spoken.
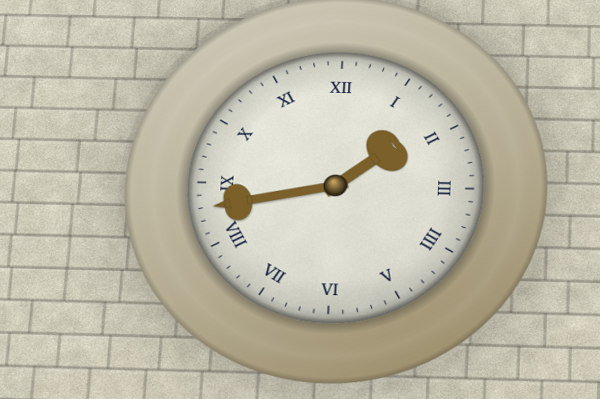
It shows 1 h 43 min
